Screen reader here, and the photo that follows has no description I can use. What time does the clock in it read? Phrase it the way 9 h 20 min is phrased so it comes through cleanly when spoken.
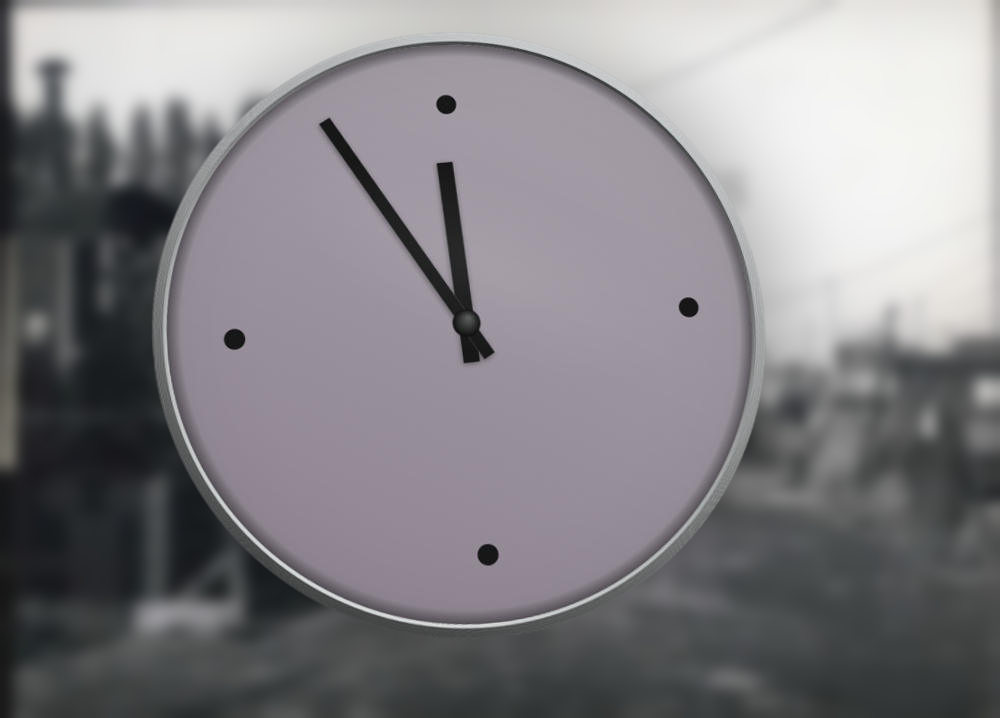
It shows 11 h 55 min
